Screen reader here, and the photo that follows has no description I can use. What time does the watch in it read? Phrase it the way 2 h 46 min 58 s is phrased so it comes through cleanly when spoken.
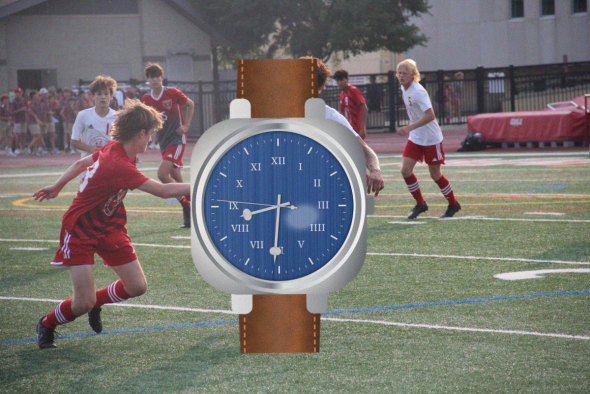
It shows 8 h 30 min 46 s
